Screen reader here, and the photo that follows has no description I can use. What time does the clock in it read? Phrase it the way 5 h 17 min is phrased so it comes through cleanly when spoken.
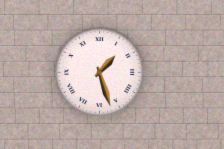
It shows 1 h 27 min
